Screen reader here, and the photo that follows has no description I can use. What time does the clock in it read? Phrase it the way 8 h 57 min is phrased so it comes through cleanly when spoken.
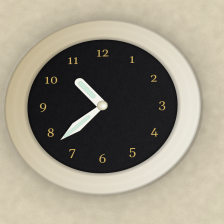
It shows 10 h 38 min
